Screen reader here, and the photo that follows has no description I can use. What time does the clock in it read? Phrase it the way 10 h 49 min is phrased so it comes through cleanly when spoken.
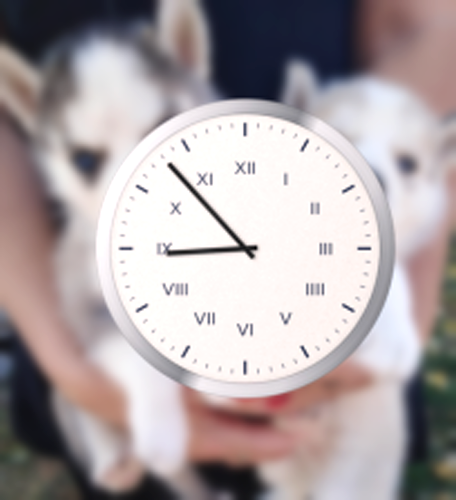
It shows 8 h 53 min
